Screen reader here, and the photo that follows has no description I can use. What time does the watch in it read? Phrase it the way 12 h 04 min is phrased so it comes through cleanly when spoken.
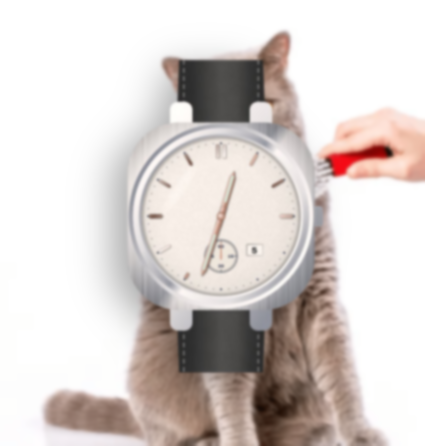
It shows 12 h 33 min
